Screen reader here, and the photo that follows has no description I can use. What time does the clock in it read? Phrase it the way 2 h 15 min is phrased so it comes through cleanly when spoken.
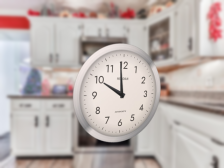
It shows 9 h 59 min
